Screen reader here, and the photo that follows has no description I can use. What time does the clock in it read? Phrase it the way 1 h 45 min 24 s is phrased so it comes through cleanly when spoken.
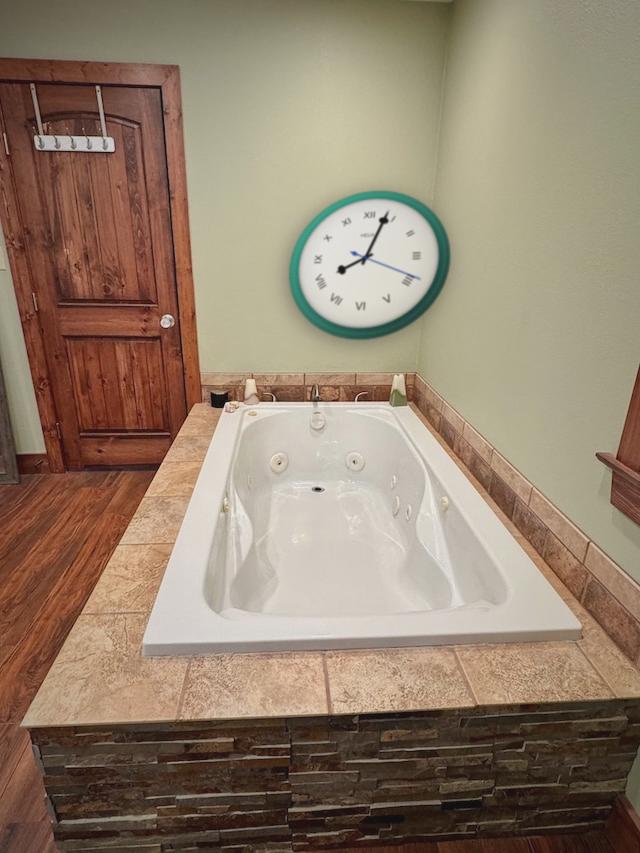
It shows 8 h 03 min 19 s
